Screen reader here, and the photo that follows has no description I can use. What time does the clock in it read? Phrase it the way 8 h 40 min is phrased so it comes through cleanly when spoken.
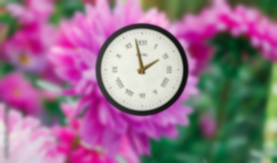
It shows 1 h 58 min
